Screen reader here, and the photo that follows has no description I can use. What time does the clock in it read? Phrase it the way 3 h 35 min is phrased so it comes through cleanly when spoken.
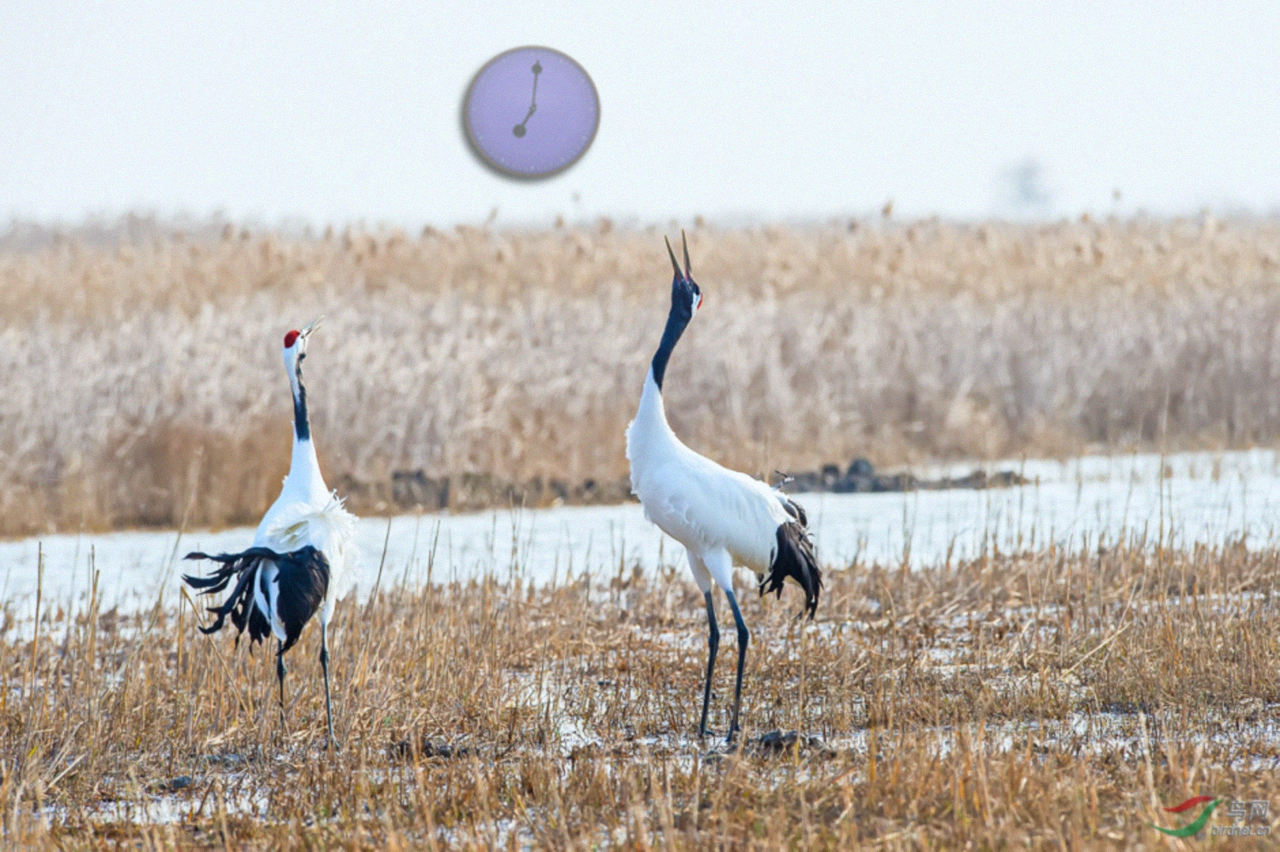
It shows 7 h 01 min
